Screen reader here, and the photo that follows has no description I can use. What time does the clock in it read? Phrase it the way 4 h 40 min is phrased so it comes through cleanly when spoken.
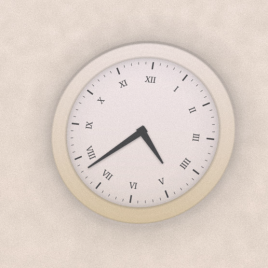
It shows 4 h 38 min
